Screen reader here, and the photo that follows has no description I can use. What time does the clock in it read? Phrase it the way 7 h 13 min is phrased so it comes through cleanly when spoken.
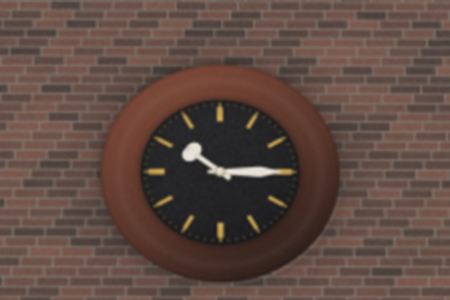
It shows 10 h 15 min
